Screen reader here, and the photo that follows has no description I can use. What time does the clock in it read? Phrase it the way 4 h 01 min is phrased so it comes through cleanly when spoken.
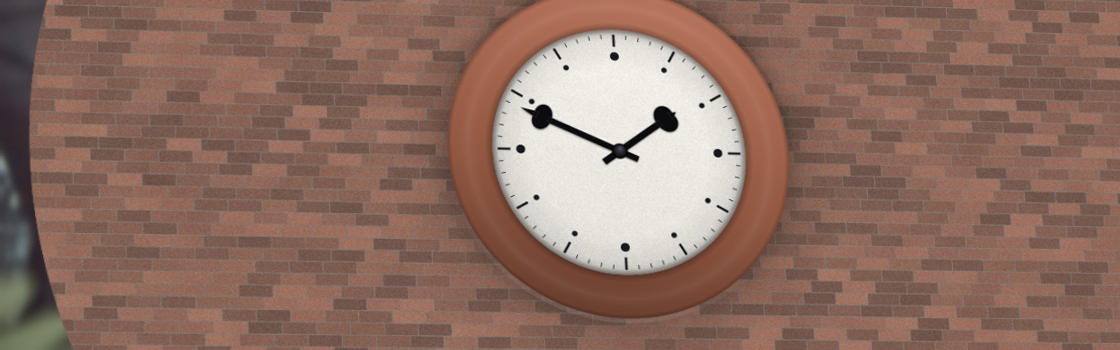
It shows 1 h 49 min
